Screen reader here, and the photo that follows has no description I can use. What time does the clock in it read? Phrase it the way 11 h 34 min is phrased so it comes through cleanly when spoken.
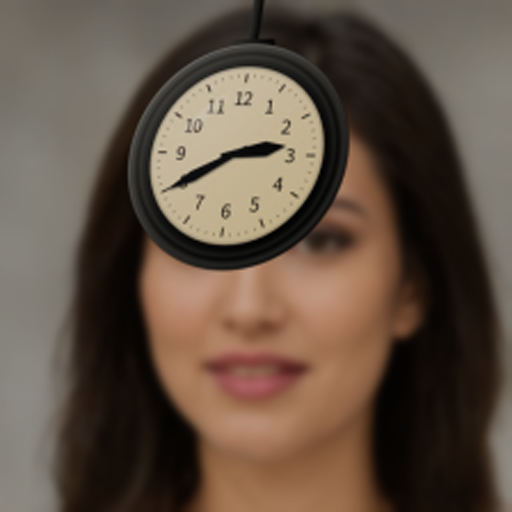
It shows 2 h 40 min
